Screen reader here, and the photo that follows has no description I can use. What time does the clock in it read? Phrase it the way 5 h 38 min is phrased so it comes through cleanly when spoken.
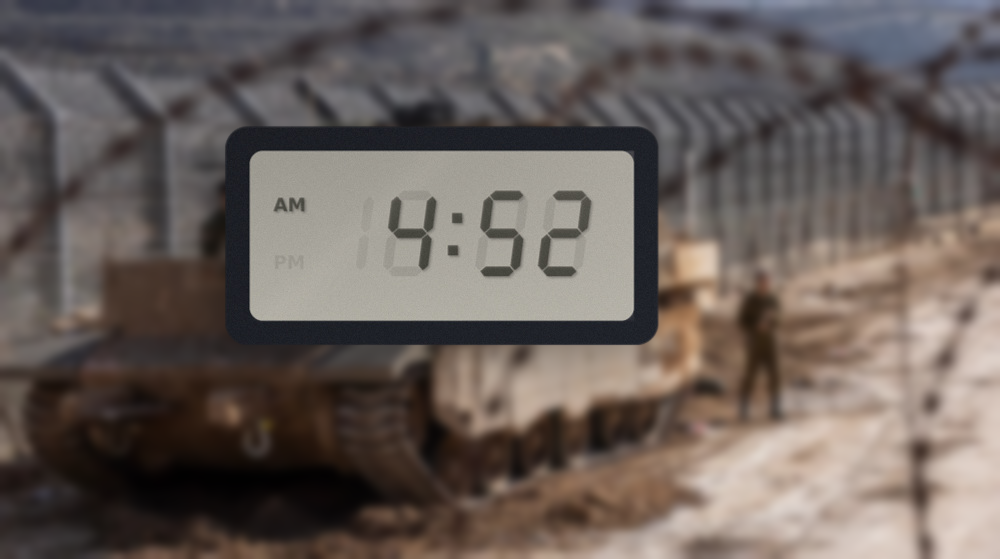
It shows 4 h 52 min
